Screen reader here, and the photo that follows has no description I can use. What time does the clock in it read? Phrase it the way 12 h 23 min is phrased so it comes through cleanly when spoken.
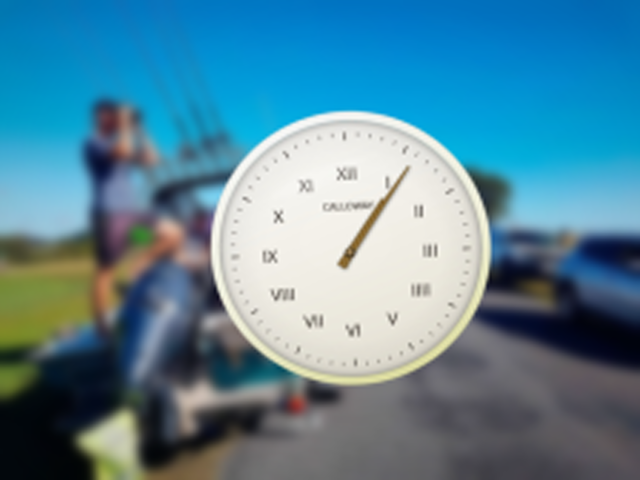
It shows 1 h 06 min
